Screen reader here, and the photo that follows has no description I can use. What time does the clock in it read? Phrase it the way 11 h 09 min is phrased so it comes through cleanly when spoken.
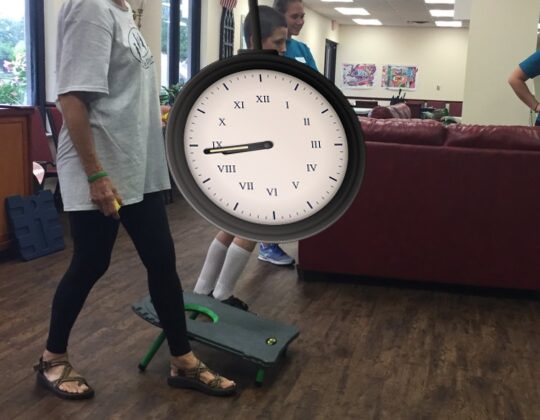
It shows 8 h 44 min
